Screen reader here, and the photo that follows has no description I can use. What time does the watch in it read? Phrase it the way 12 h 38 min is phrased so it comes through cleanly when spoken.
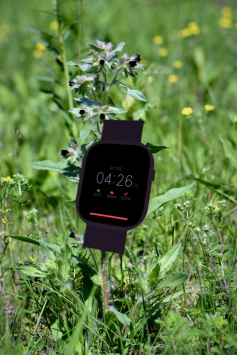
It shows 4 h 26 min
